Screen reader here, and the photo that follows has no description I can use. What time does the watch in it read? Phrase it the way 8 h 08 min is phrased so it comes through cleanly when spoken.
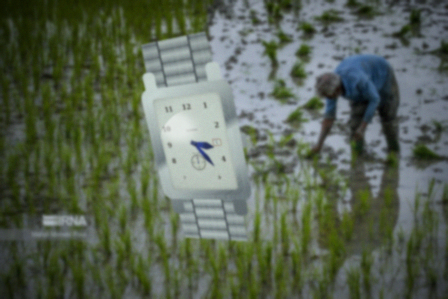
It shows 3 h 24 min
